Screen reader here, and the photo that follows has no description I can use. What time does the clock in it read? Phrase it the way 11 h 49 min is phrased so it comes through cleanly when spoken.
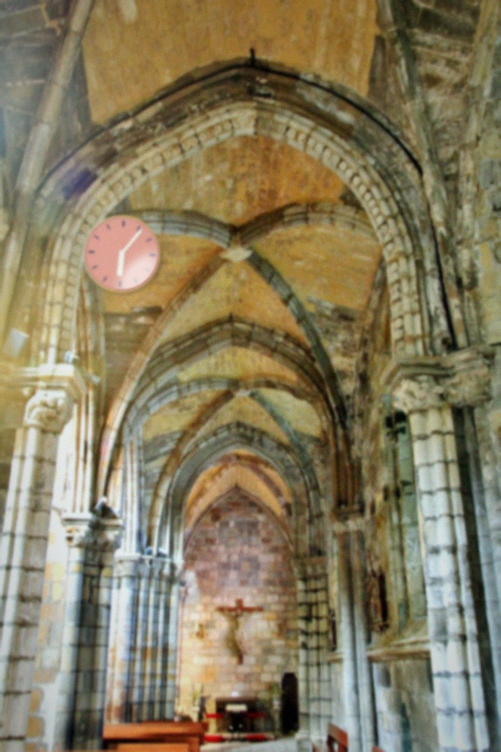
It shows 6 h 06 min
